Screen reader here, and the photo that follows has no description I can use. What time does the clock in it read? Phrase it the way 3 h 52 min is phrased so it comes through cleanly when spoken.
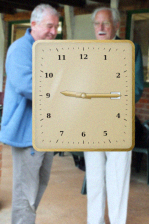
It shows 9 h 15 min
